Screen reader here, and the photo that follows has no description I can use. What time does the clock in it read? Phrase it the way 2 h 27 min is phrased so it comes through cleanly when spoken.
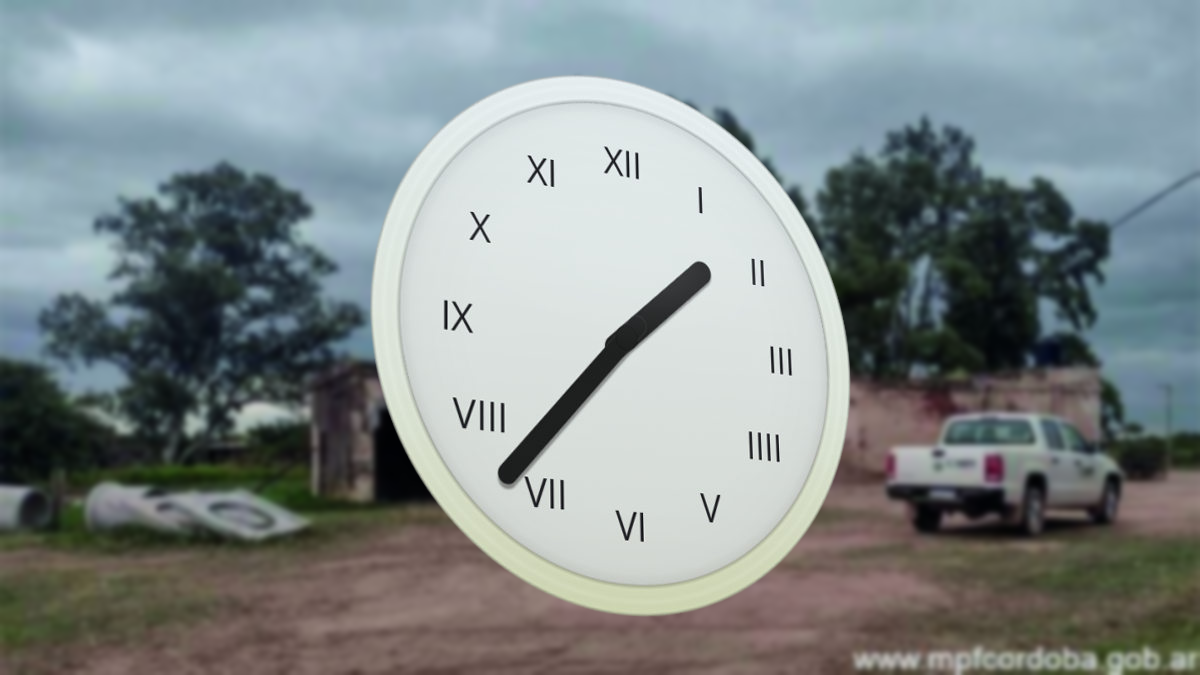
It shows 1 h 37 min
